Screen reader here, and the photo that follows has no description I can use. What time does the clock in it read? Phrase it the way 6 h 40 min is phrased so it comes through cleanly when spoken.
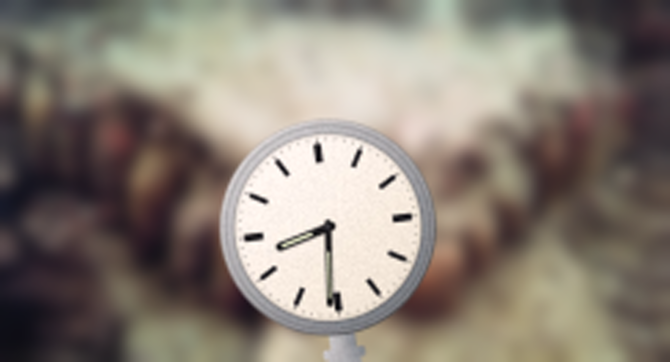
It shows 8 h 31 min
